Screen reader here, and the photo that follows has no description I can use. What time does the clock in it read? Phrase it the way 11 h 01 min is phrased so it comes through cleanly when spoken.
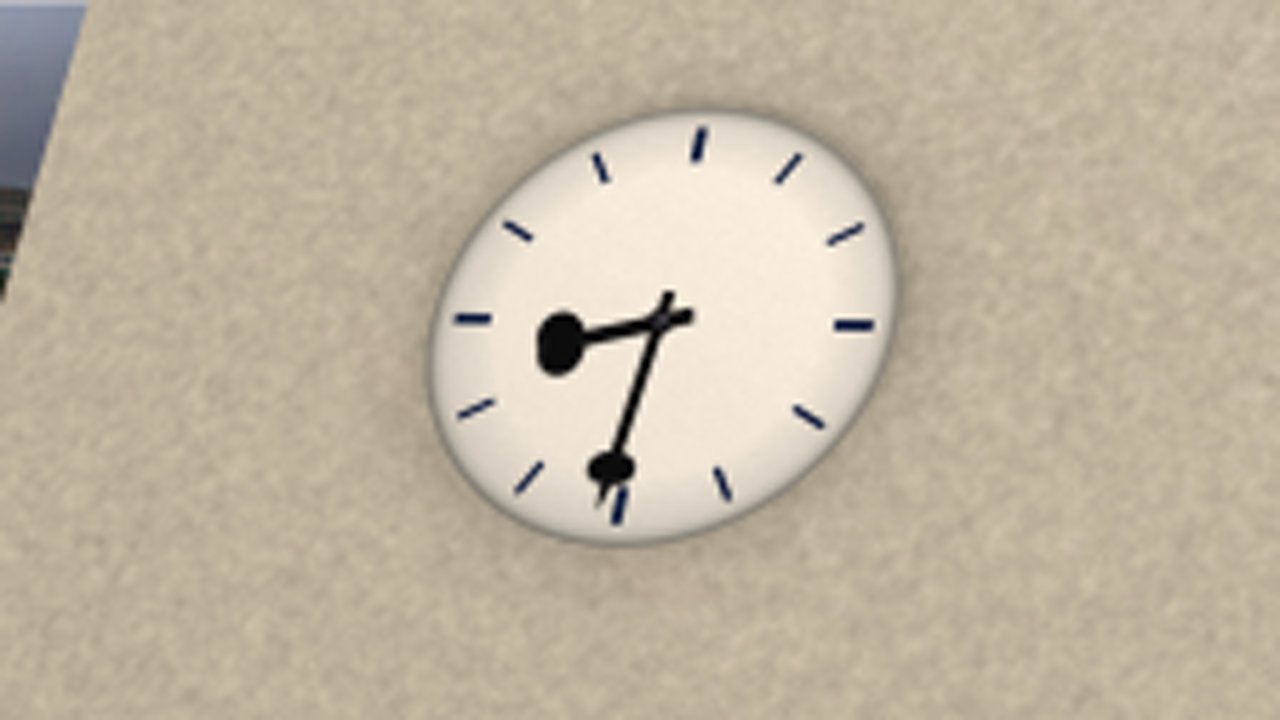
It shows 8 h 31 min
